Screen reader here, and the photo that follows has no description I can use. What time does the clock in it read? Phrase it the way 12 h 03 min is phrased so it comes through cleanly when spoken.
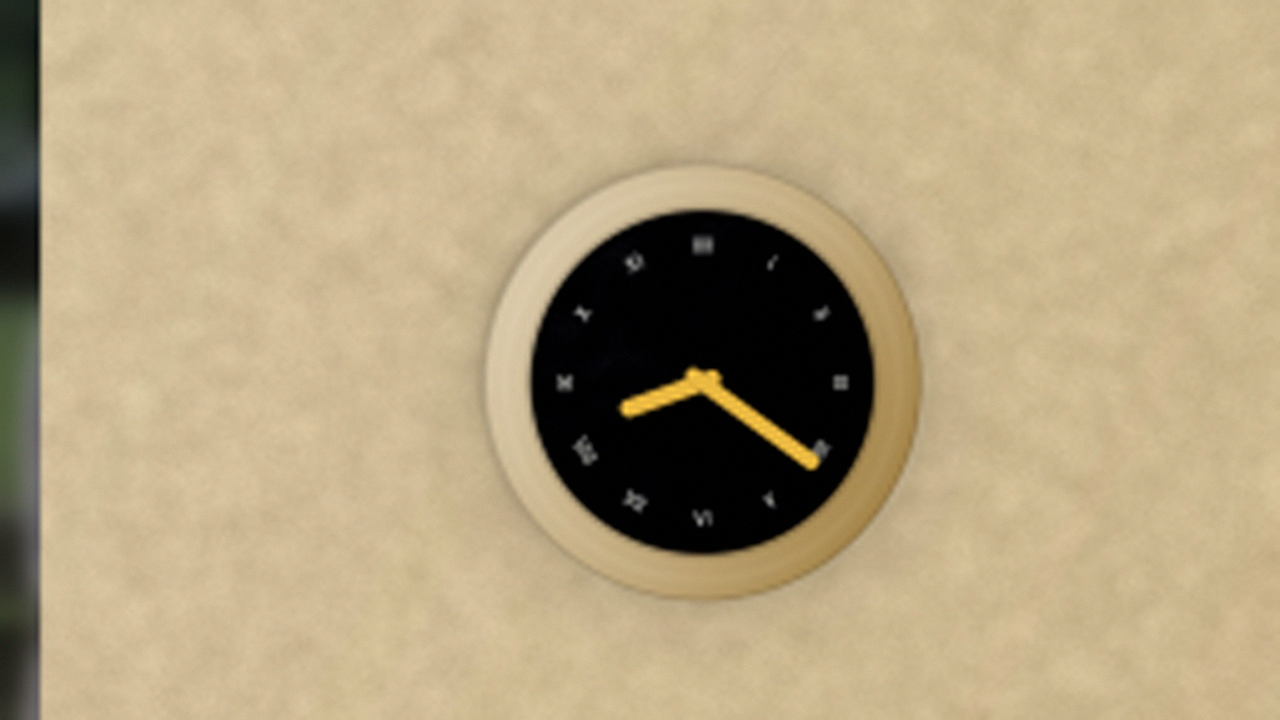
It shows 8 h 21 min
